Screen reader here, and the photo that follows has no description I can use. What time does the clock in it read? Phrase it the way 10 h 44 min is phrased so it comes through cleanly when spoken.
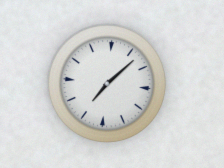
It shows 7 h 07 min
